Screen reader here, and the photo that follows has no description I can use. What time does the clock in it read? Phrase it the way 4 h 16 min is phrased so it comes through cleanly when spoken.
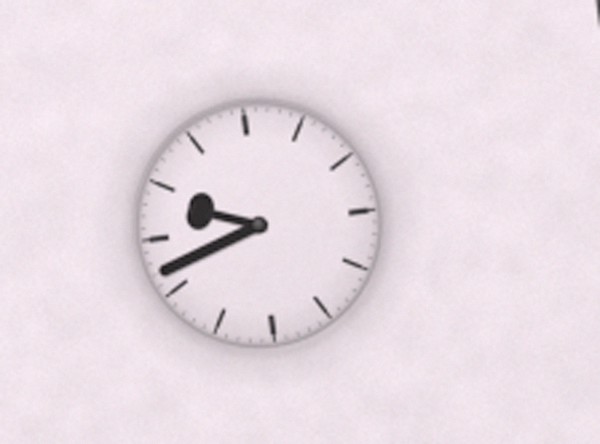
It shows 9 h 42 min
